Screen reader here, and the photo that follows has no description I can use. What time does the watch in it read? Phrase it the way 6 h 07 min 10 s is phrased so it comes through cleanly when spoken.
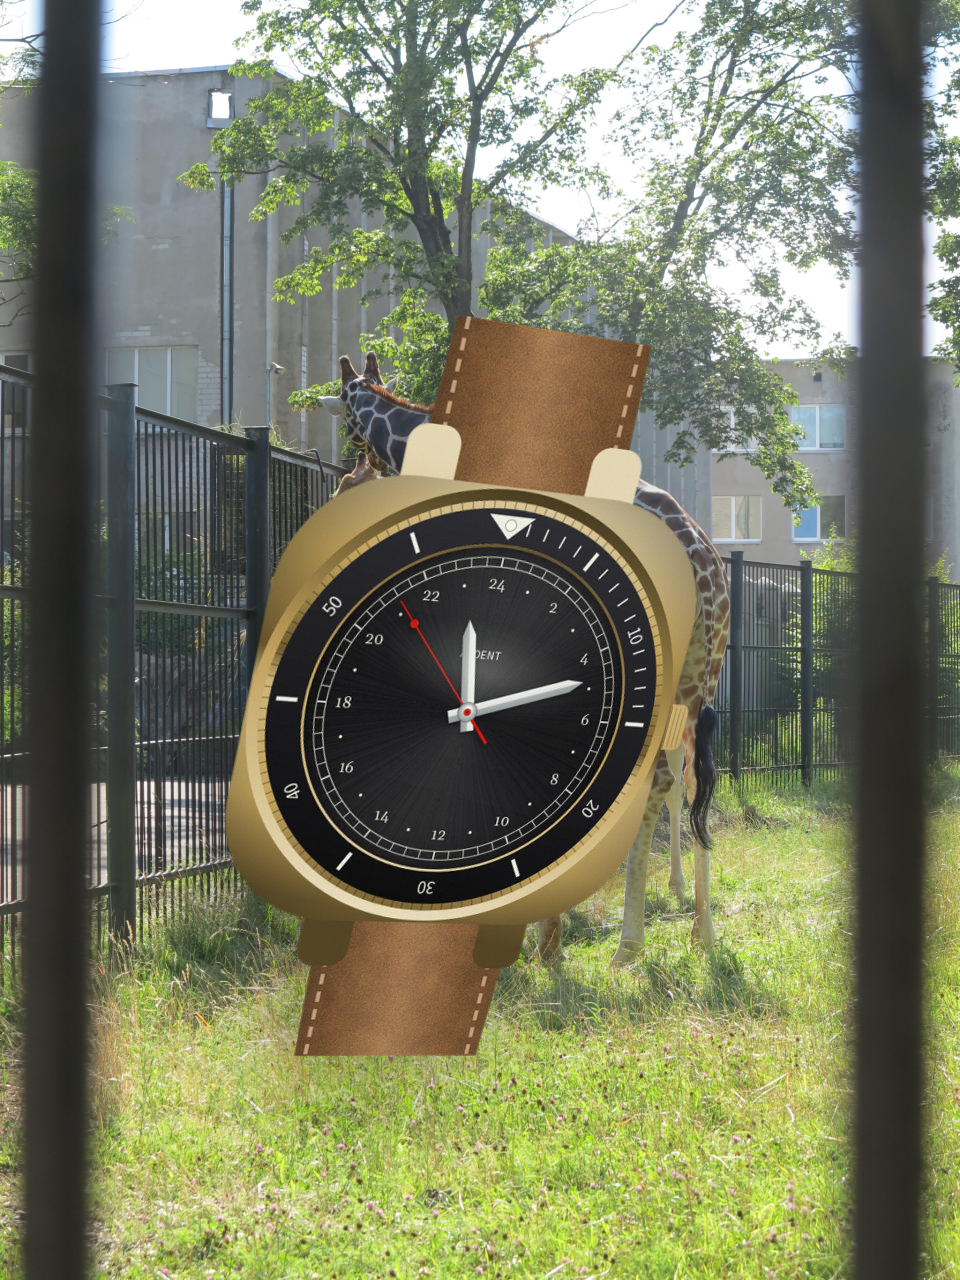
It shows 23 h 11 min 53 s
